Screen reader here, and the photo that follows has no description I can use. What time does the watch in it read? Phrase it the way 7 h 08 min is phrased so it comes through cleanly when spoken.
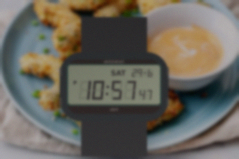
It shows 10 h 57 min
